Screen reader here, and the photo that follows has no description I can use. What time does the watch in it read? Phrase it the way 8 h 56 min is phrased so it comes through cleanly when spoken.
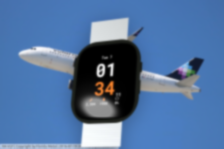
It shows 1 h 34 min
